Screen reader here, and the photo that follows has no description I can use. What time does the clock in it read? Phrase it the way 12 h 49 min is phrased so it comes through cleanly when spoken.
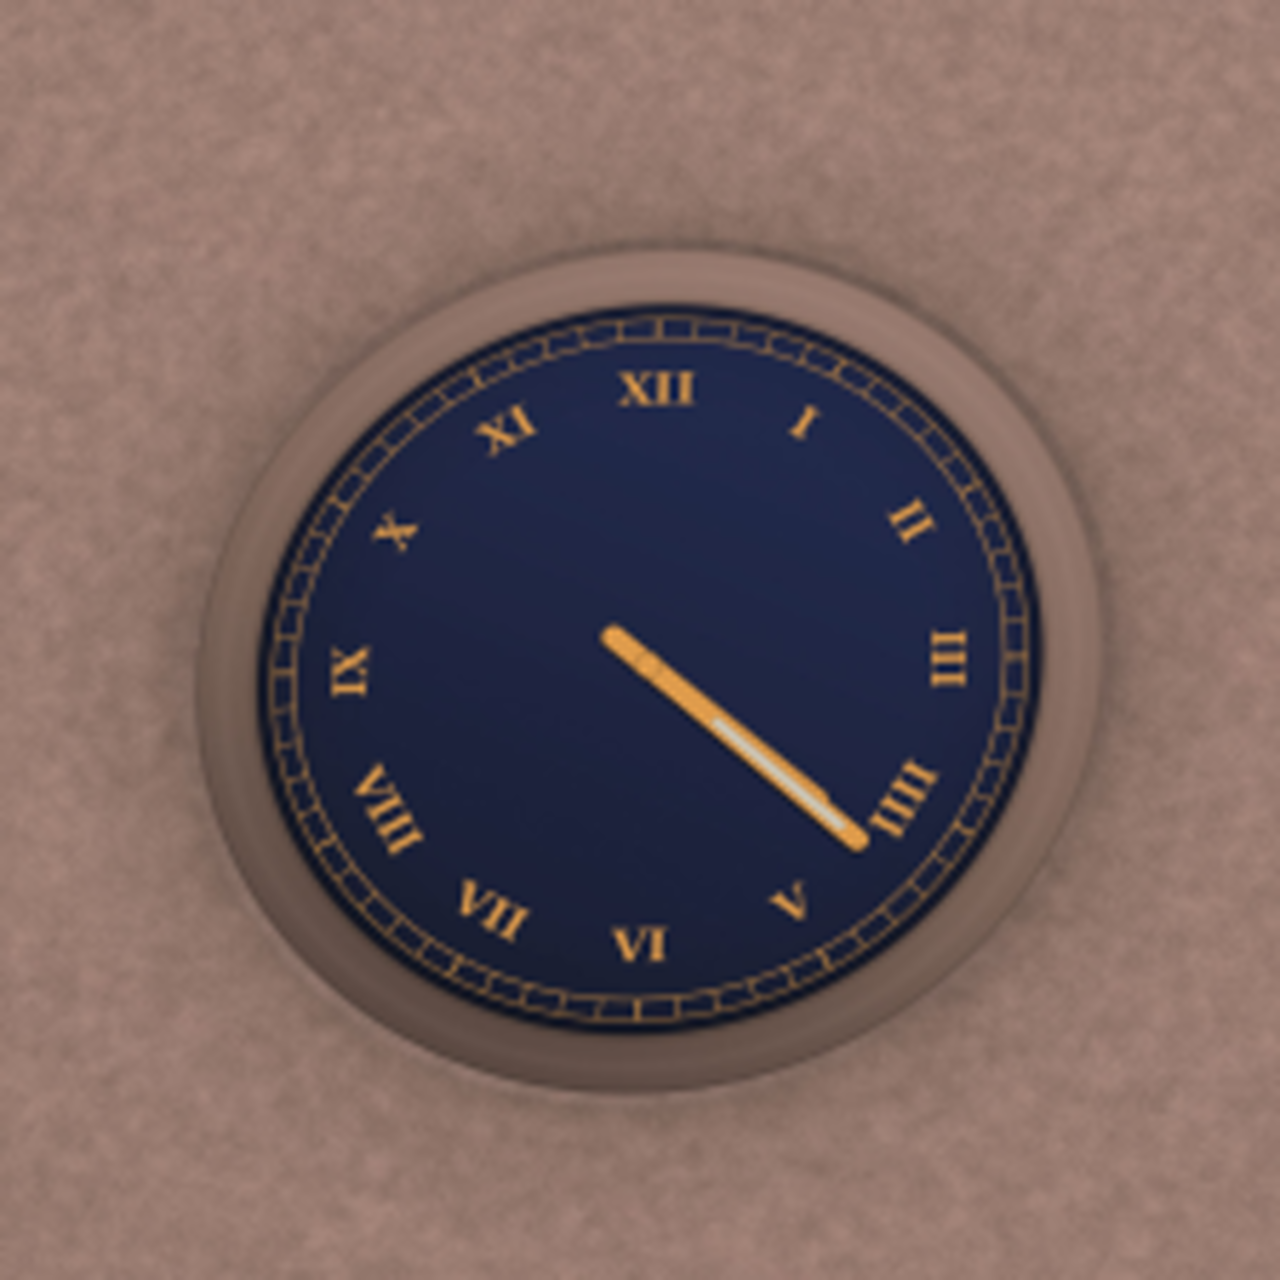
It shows 4 h 22 min
